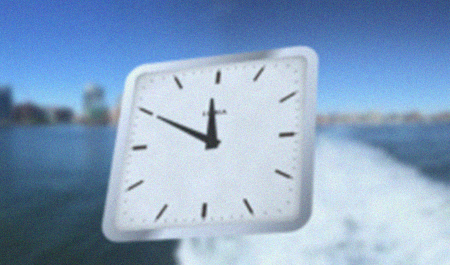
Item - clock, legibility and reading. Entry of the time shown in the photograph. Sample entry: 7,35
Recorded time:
11,50
